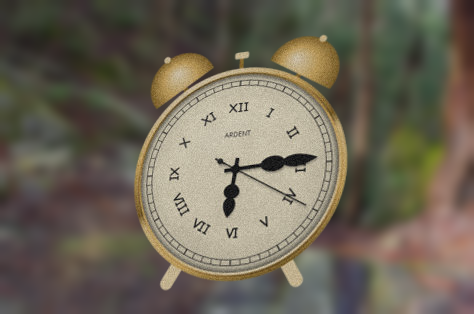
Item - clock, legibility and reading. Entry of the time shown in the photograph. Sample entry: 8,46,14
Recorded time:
6,14,20
